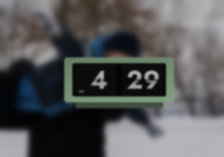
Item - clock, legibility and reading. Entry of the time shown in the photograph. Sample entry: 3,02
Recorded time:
4,29
